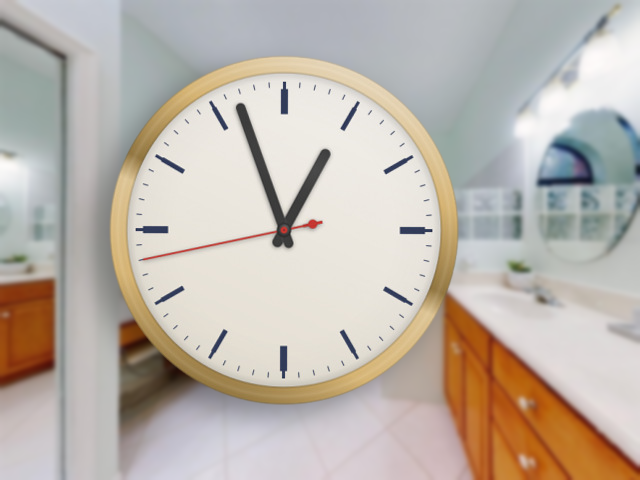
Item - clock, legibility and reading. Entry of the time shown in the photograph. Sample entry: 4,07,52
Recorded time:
12,56,43
